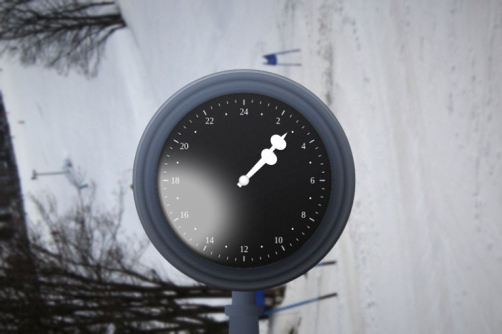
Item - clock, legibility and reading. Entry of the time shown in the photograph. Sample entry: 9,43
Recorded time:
3,07
